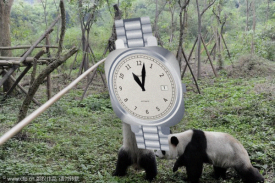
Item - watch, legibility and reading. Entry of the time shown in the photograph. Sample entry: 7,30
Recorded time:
11,02
